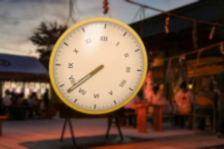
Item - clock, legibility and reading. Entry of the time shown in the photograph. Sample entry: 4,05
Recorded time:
7,38
